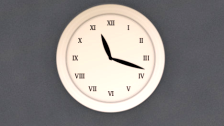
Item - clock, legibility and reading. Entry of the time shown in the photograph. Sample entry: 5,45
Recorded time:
11,18
